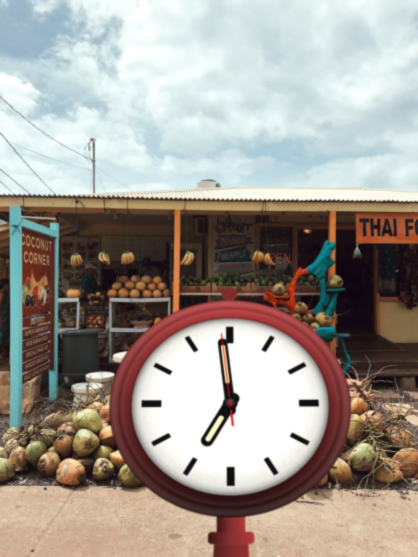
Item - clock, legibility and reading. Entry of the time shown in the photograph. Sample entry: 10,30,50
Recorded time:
6,58,59
